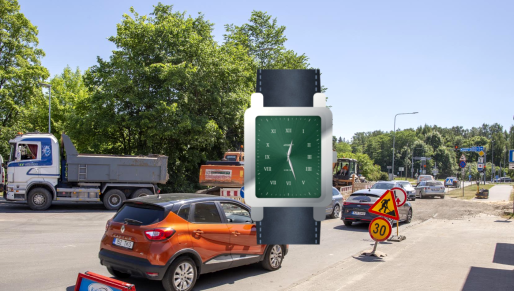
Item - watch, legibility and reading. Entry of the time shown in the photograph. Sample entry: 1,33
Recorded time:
12,27
